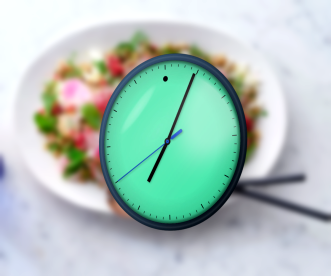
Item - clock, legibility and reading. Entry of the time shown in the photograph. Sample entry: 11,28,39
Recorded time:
7,04,40
